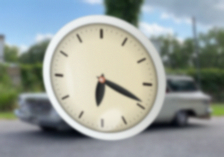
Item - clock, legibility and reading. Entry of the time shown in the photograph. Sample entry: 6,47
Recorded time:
6,19
